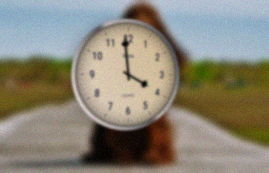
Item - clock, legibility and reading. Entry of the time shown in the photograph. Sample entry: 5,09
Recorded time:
3,59
